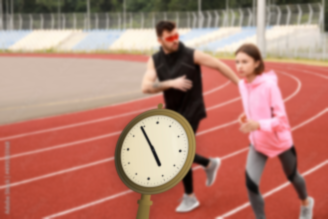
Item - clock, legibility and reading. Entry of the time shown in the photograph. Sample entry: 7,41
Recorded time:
4,54
